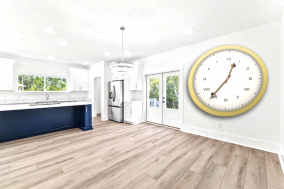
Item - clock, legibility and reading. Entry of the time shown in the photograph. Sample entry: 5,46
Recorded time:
12,36
